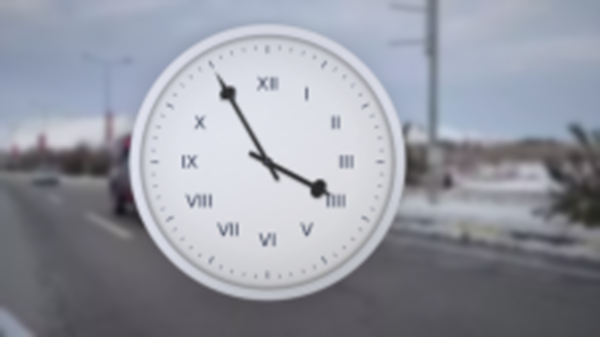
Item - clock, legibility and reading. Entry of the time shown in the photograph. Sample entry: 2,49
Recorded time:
3,55
